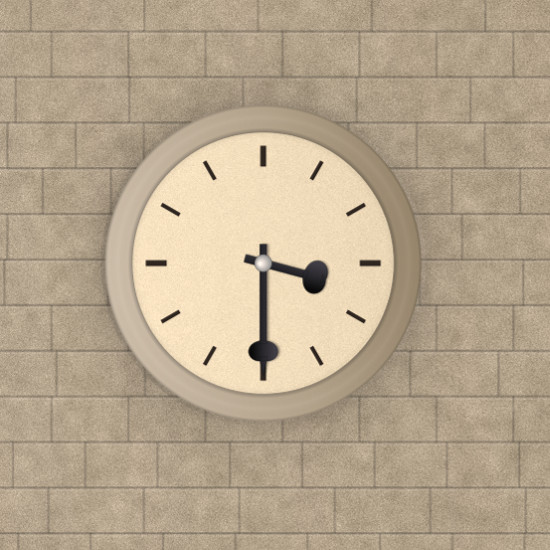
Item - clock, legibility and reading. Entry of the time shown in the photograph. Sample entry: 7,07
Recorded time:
3,30
